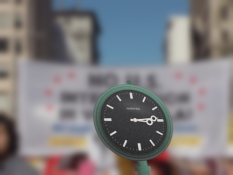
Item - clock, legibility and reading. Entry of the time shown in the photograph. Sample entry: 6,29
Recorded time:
3,14
